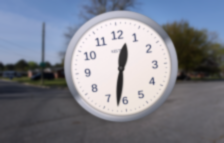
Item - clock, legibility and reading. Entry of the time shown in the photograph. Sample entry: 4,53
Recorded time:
12,32
